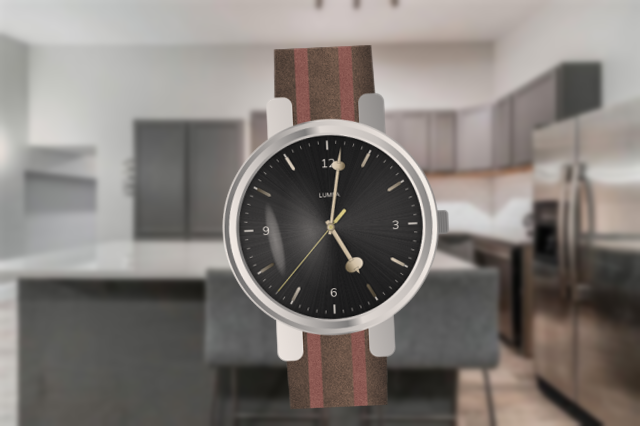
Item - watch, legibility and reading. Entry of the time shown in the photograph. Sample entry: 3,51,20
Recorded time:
5,01,37
